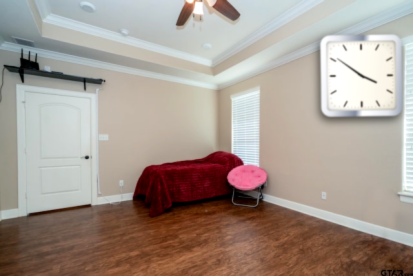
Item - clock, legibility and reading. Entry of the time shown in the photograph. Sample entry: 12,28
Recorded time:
3,51
